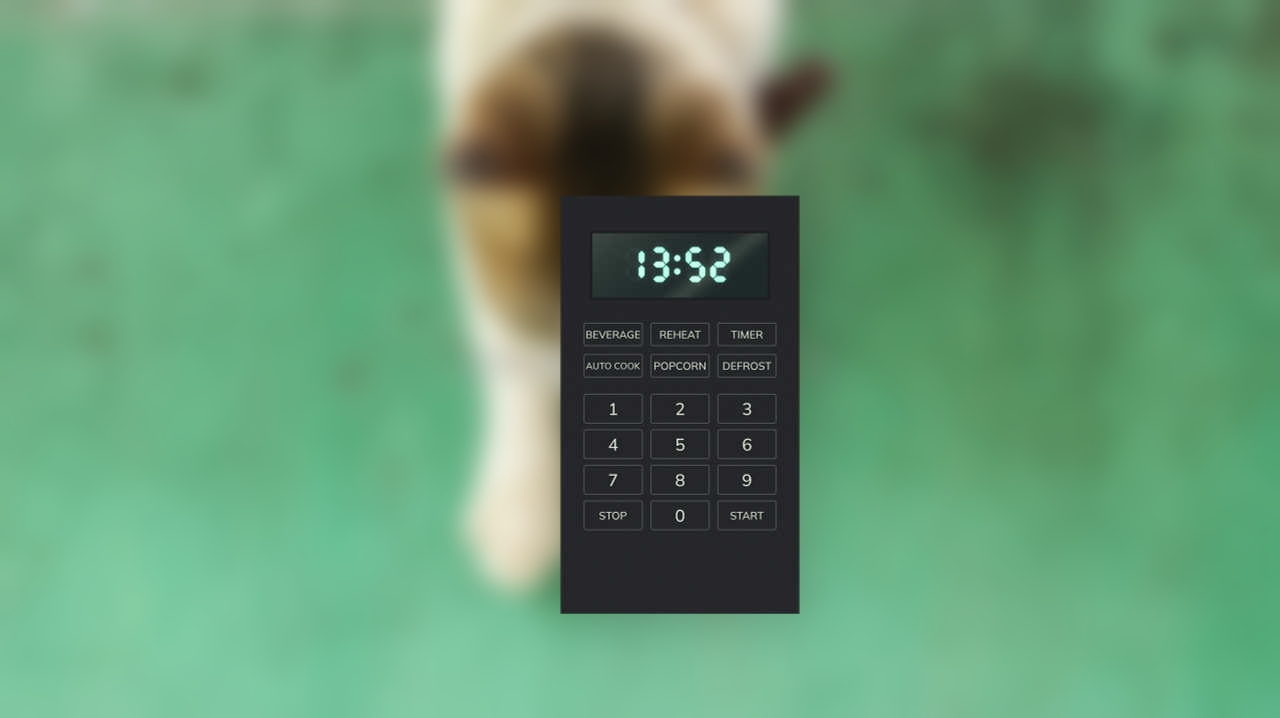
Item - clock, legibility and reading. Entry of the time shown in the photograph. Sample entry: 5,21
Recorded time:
13,52
